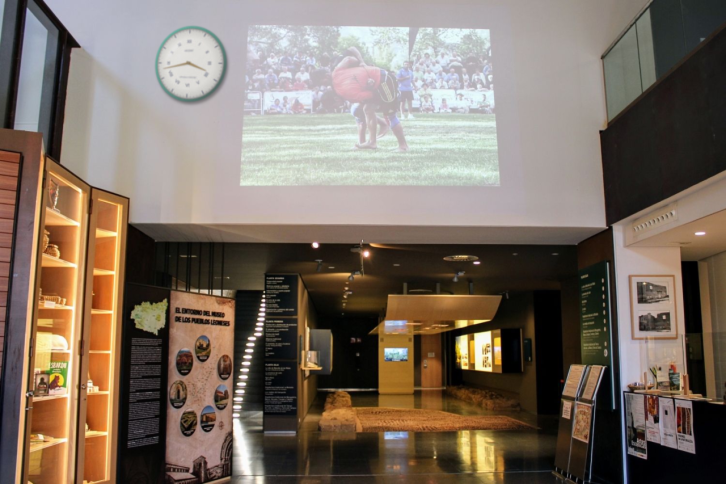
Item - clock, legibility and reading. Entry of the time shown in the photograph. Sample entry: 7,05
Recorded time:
3,43
